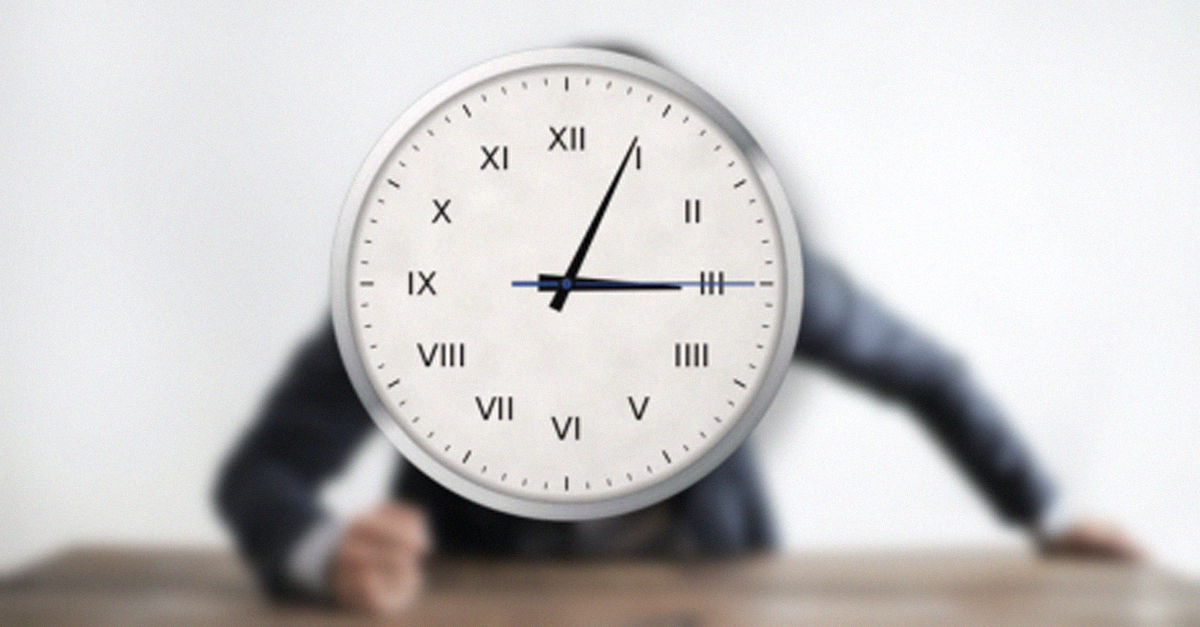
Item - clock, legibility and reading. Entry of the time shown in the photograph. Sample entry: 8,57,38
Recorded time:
3,04,15
